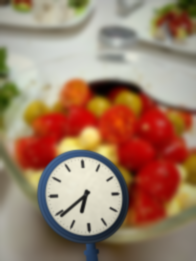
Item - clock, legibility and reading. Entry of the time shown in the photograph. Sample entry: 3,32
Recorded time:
6,39
